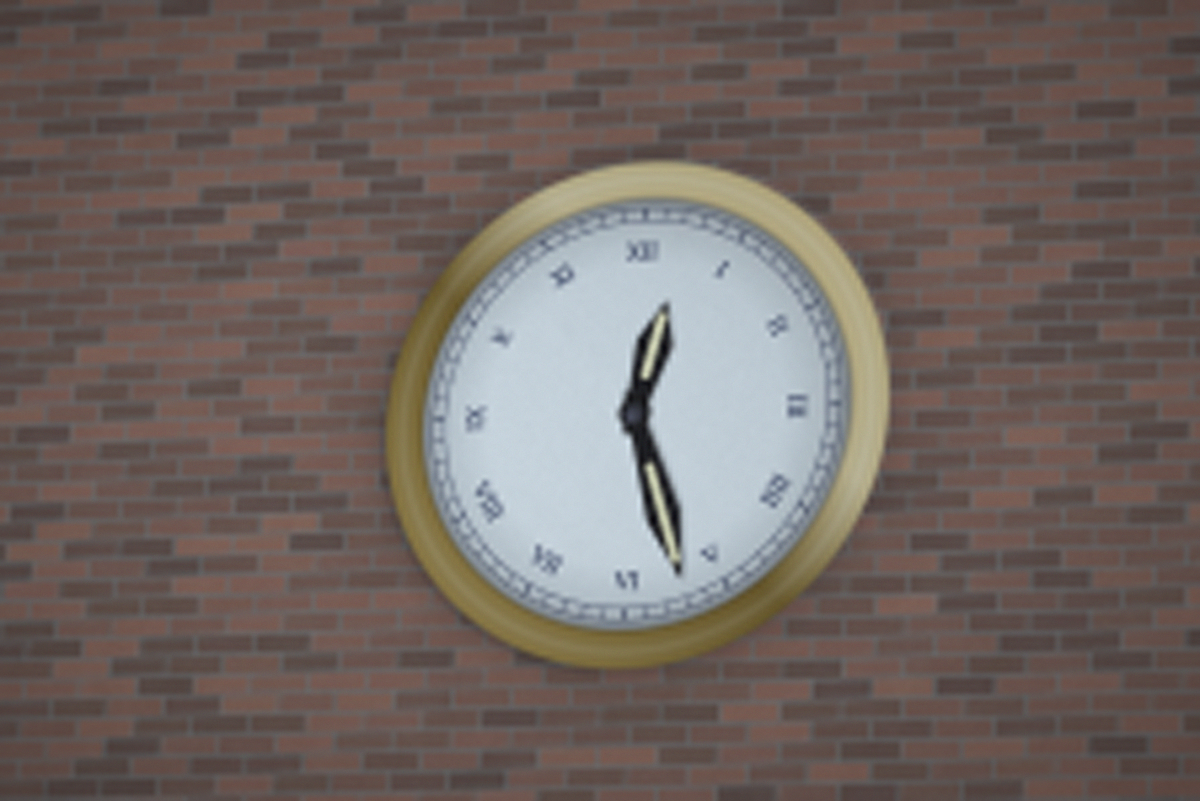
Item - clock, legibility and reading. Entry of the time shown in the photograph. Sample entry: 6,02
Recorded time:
12,27
